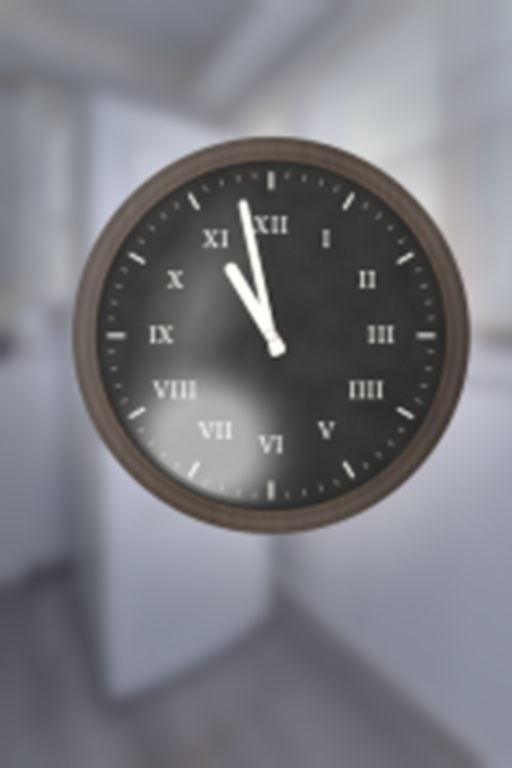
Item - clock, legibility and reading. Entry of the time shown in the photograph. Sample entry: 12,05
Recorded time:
10,58
